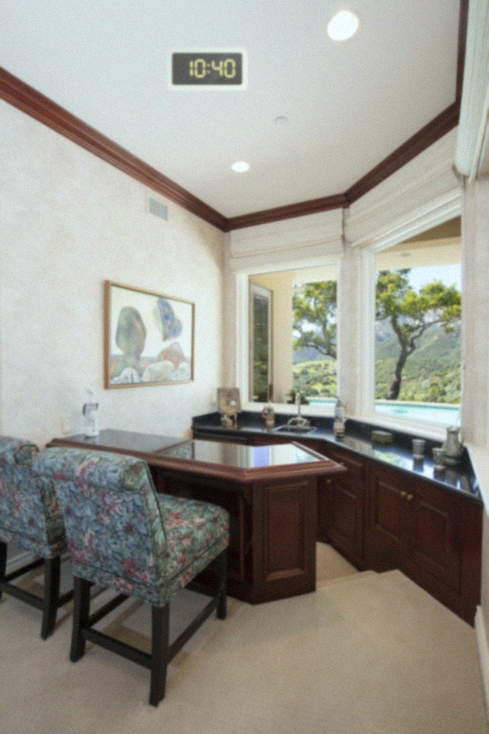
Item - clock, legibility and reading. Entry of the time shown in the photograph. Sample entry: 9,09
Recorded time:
10,40
